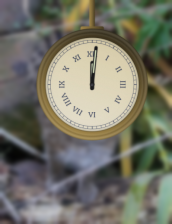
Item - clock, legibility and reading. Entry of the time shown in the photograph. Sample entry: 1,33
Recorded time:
12,01
